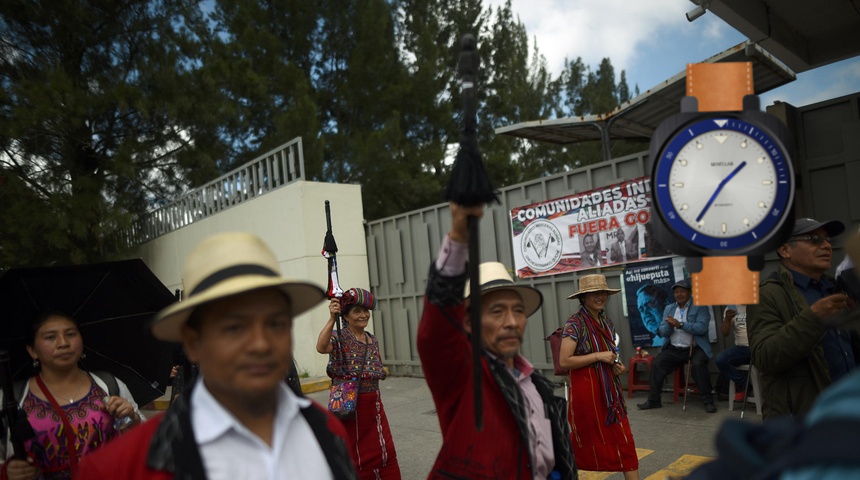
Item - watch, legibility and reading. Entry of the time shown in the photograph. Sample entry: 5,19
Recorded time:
1,36
